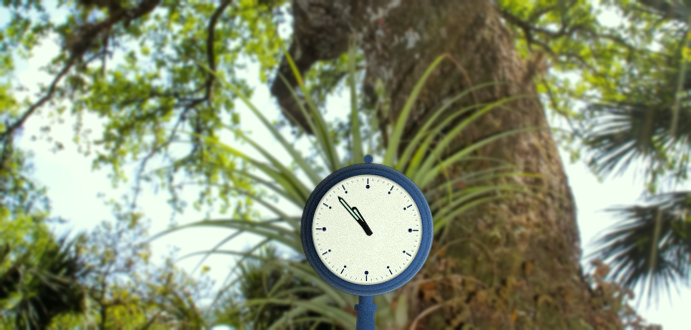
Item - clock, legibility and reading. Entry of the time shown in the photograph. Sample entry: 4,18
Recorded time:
10,53
